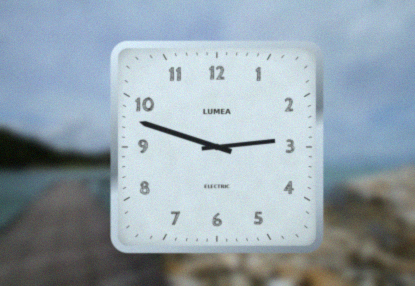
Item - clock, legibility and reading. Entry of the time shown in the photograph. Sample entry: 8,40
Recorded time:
2,48
